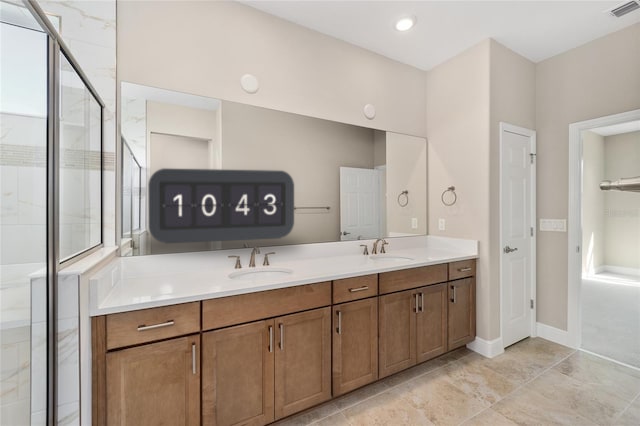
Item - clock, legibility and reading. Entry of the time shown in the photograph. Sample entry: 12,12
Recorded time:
10,43
